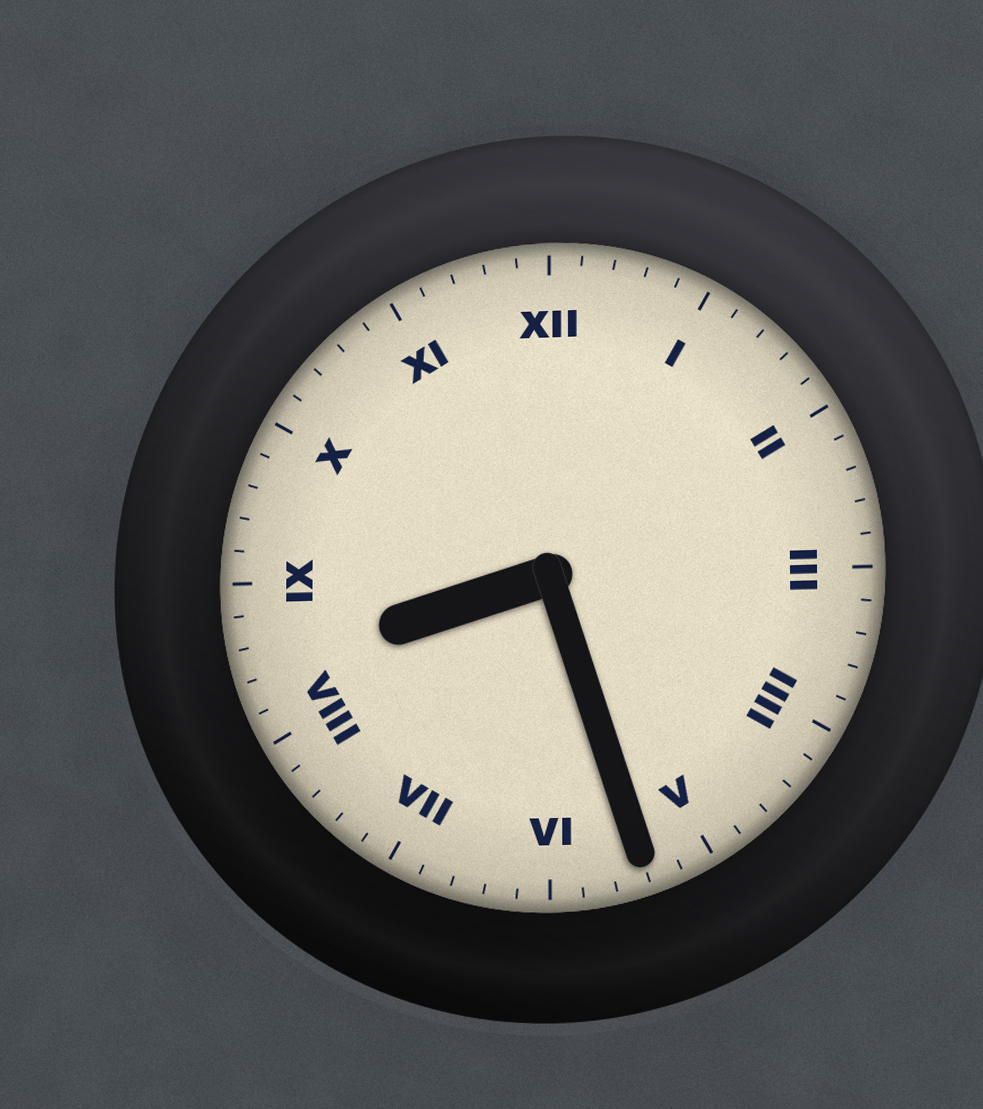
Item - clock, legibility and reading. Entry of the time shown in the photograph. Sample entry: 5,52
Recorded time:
8,27
